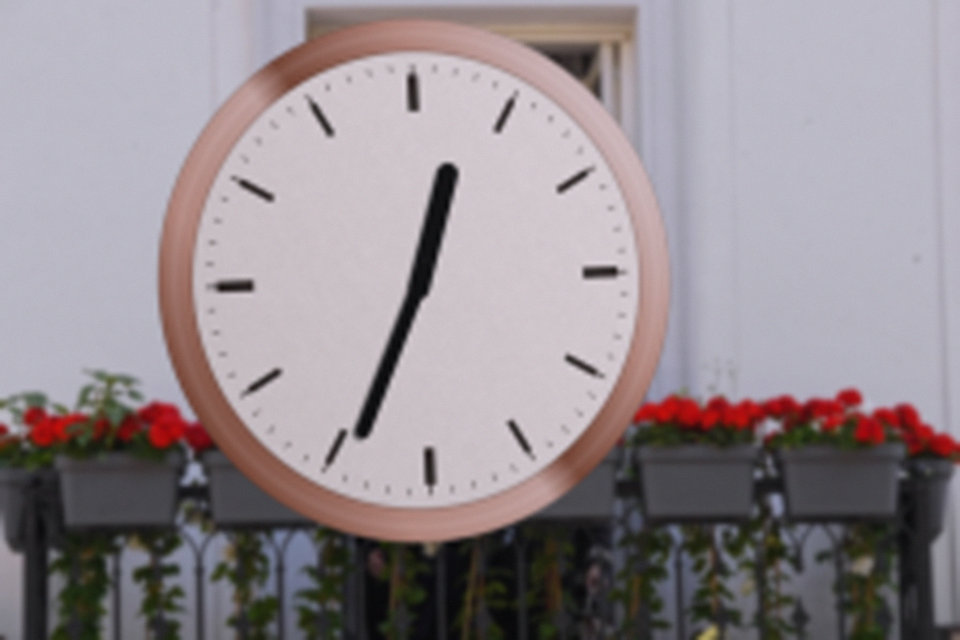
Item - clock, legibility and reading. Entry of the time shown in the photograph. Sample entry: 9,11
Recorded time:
12,34
